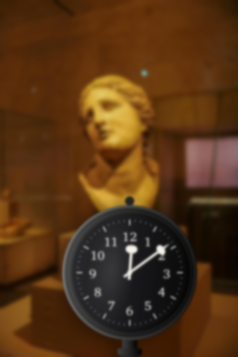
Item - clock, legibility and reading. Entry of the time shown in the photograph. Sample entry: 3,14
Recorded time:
12,09
